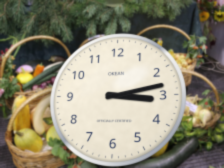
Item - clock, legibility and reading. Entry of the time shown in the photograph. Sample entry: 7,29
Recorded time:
3,13
